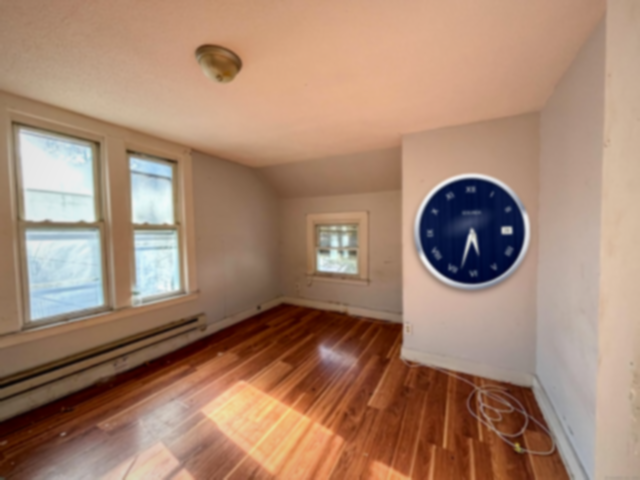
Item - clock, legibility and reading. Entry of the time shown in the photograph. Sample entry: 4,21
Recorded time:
5,33
